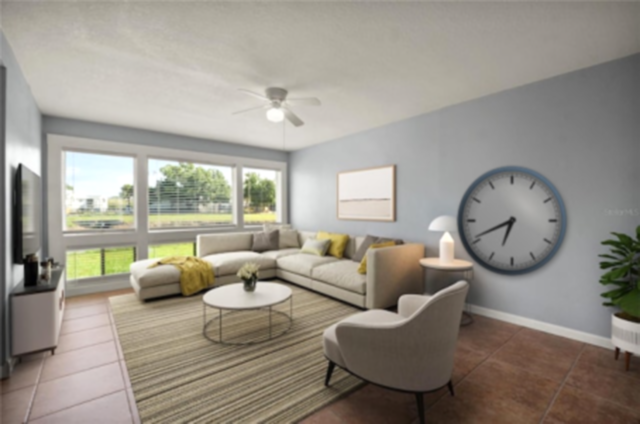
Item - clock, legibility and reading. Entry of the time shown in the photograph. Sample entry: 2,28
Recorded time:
6,41
